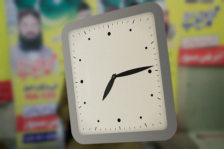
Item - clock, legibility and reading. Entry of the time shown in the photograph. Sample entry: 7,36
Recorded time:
7,14
